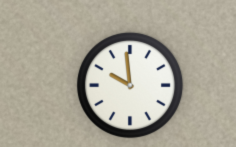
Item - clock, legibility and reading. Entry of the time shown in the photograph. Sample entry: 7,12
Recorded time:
9,59
